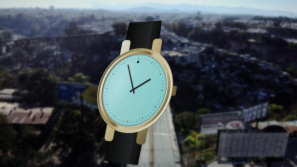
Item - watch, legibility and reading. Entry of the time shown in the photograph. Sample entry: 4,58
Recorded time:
1,56
